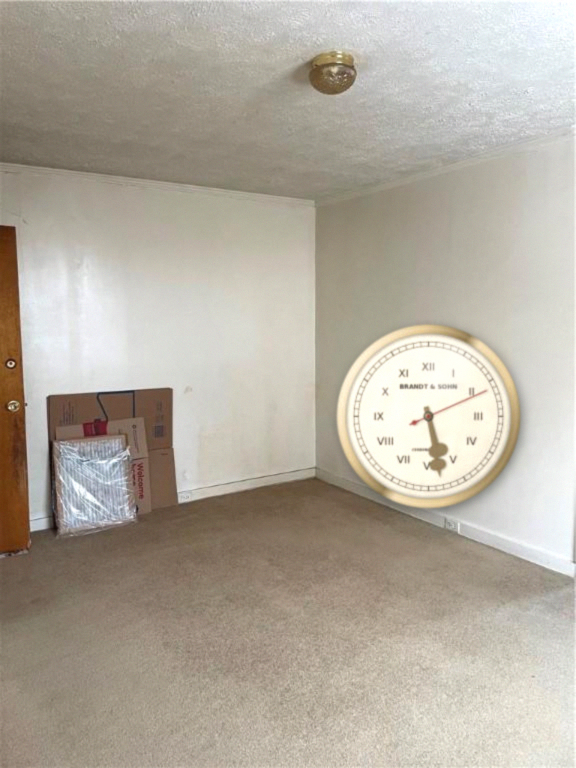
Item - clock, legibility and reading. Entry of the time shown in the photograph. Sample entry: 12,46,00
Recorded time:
5,28,11
